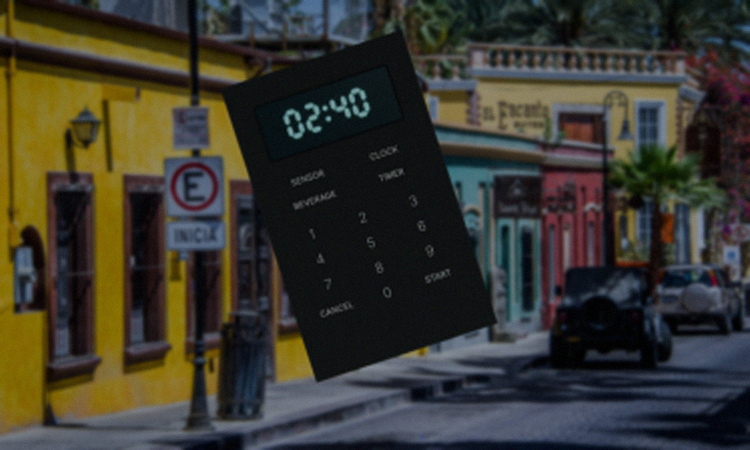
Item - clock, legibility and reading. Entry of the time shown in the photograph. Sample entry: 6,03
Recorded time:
2,40
